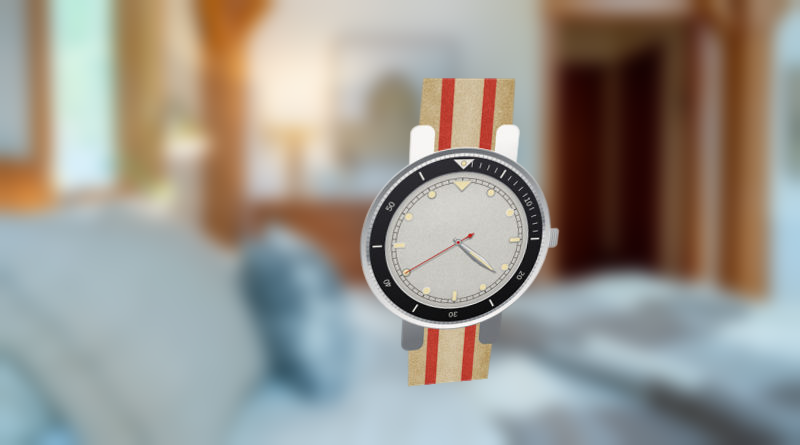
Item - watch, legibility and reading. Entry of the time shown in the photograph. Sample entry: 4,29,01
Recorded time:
4,21,40
